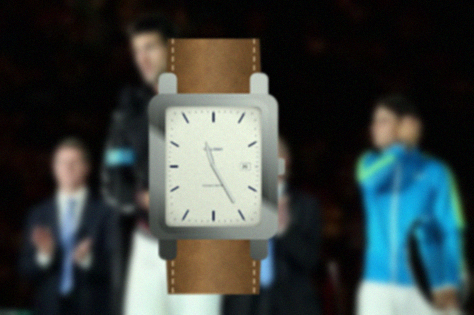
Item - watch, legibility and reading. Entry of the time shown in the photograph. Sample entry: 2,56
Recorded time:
11,25
